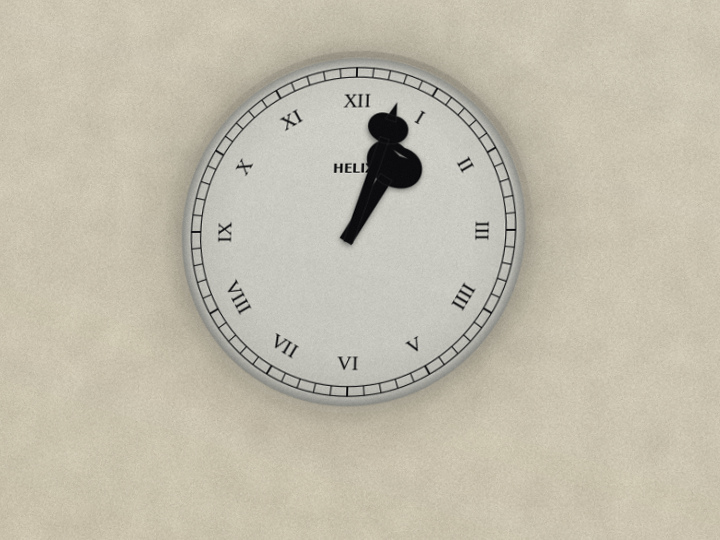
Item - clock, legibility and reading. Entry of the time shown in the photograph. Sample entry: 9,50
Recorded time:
1,03
